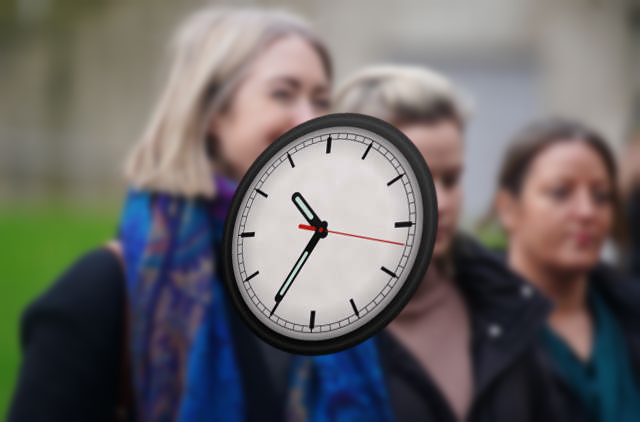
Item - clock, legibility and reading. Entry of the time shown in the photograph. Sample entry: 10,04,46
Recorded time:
10,35,17
